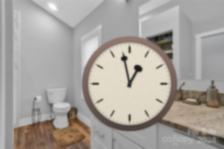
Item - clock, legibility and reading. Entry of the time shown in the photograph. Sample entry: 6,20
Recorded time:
12,58
